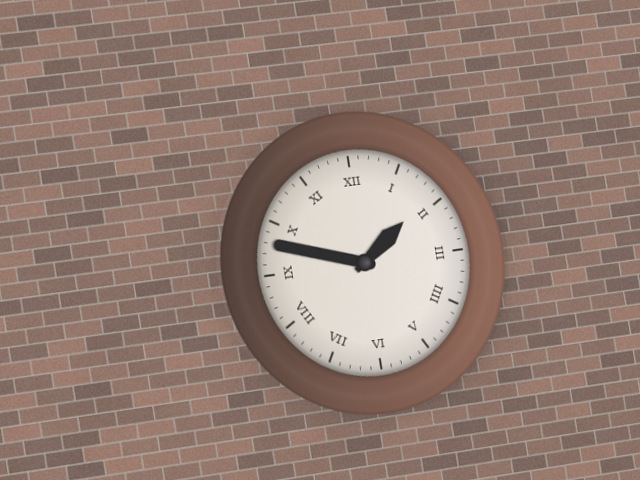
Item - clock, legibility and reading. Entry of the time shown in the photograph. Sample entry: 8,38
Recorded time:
1,48
